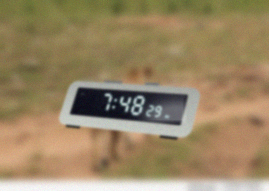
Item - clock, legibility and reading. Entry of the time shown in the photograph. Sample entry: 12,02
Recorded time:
7,48
